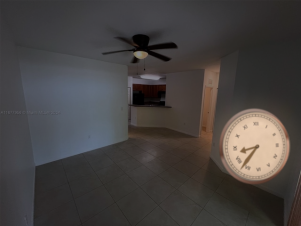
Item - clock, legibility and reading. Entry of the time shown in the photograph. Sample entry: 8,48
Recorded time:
8,37
